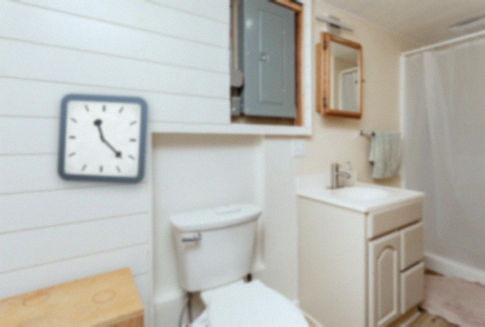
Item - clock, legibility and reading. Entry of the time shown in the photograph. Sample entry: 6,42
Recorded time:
11,22
